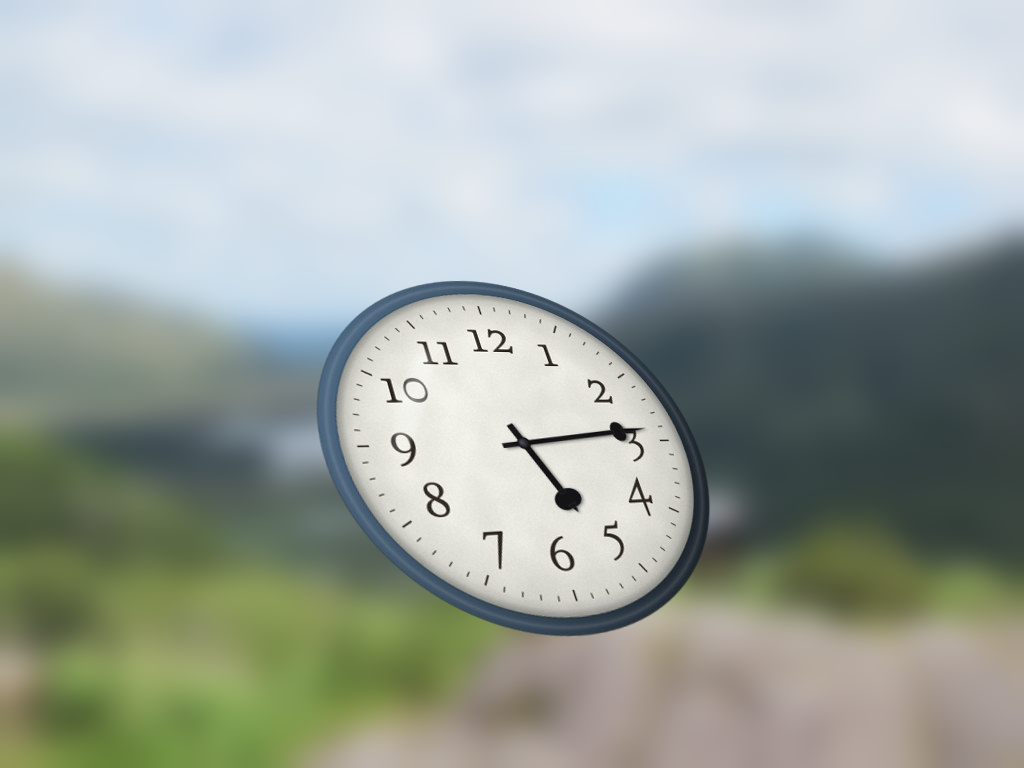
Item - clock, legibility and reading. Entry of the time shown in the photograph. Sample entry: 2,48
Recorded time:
5,14
